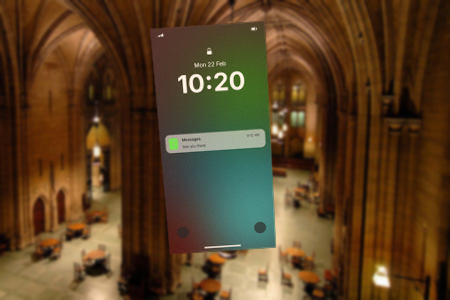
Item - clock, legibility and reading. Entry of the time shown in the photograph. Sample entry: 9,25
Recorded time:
10,20
